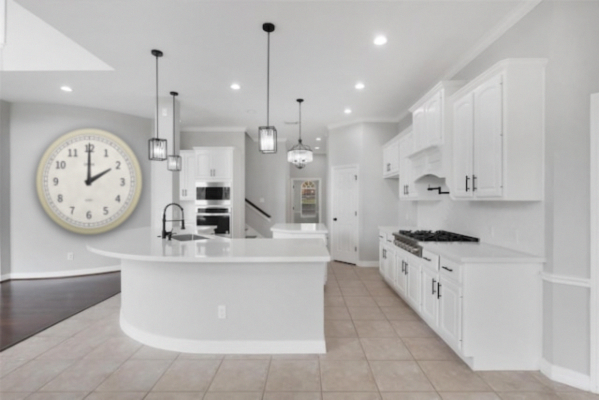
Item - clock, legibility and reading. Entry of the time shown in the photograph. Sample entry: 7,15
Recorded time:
2,00
